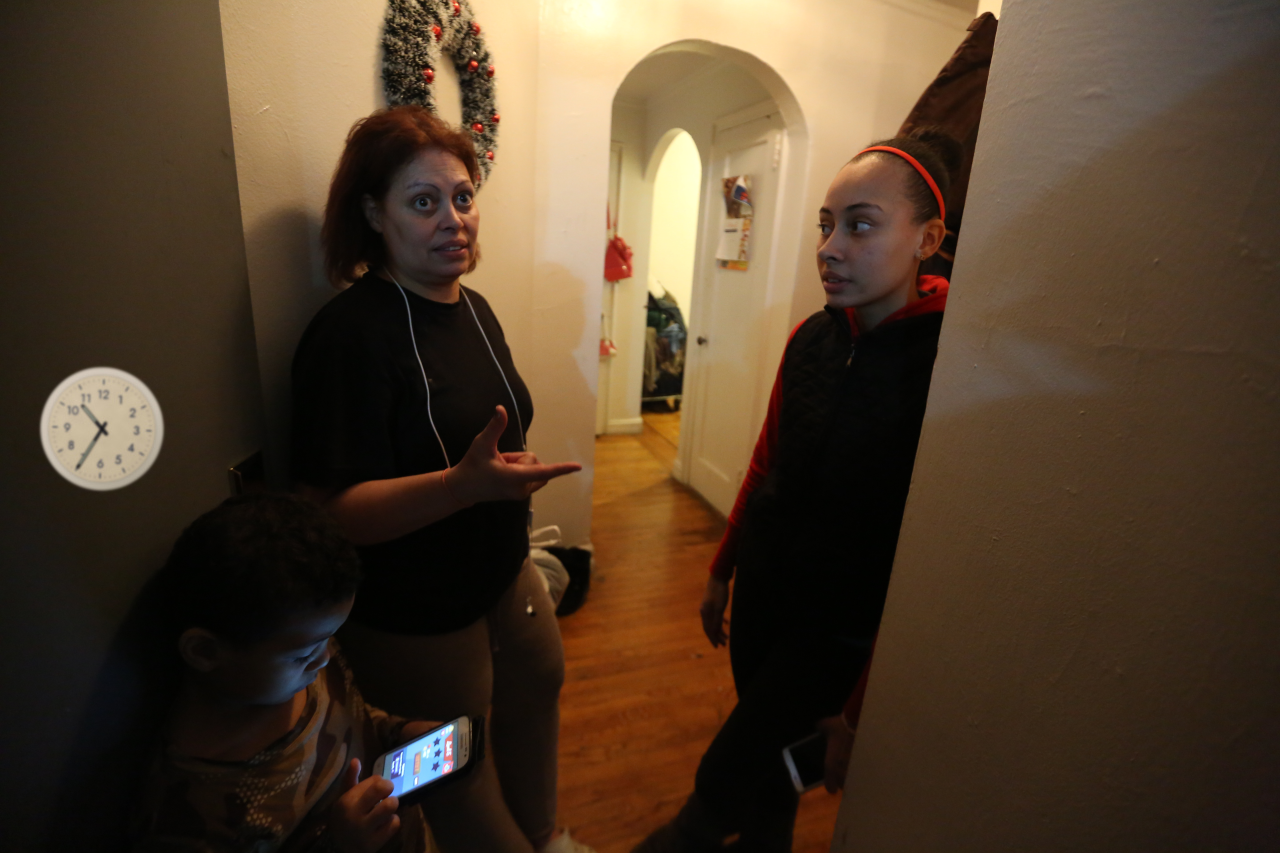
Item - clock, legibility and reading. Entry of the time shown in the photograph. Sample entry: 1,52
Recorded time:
10,35
